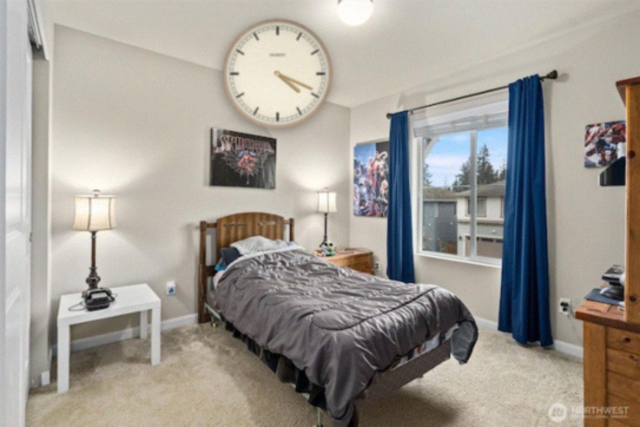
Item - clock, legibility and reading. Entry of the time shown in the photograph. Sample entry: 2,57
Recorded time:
4,19
